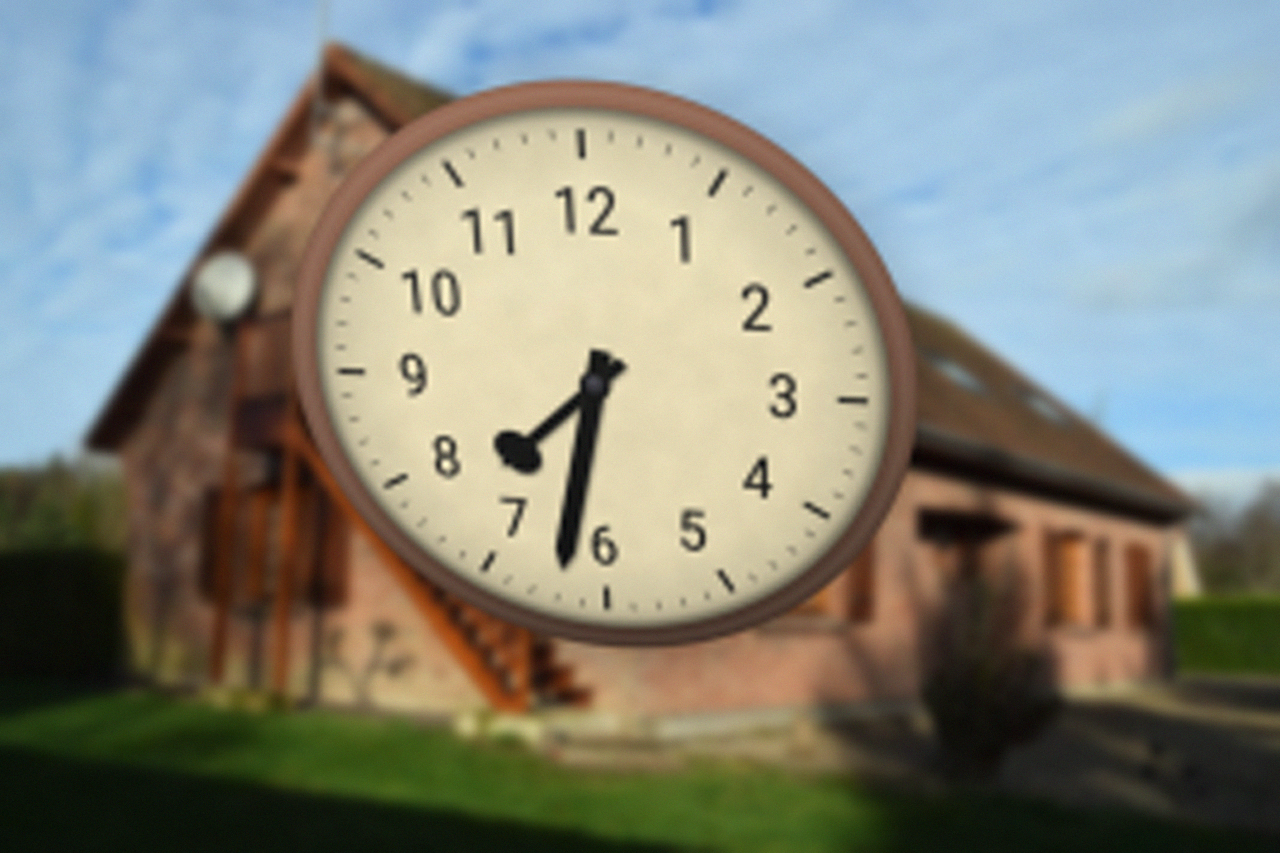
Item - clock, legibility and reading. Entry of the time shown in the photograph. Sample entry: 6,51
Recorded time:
7,32
